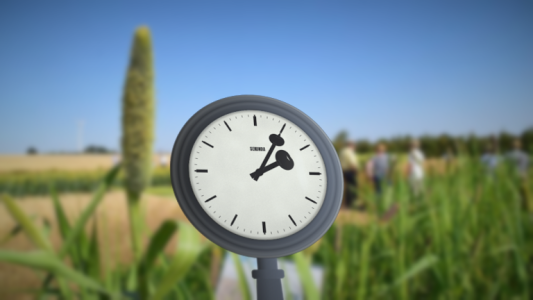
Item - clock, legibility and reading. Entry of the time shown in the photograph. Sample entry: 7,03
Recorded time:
2,05
